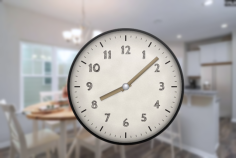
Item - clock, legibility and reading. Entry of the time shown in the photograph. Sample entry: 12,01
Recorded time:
8,08
